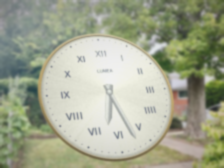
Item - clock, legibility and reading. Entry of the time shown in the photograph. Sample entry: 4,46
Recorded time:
6,27
